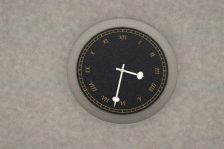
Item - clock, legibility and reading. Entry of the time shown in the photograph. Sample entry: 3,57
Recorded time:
3,32
